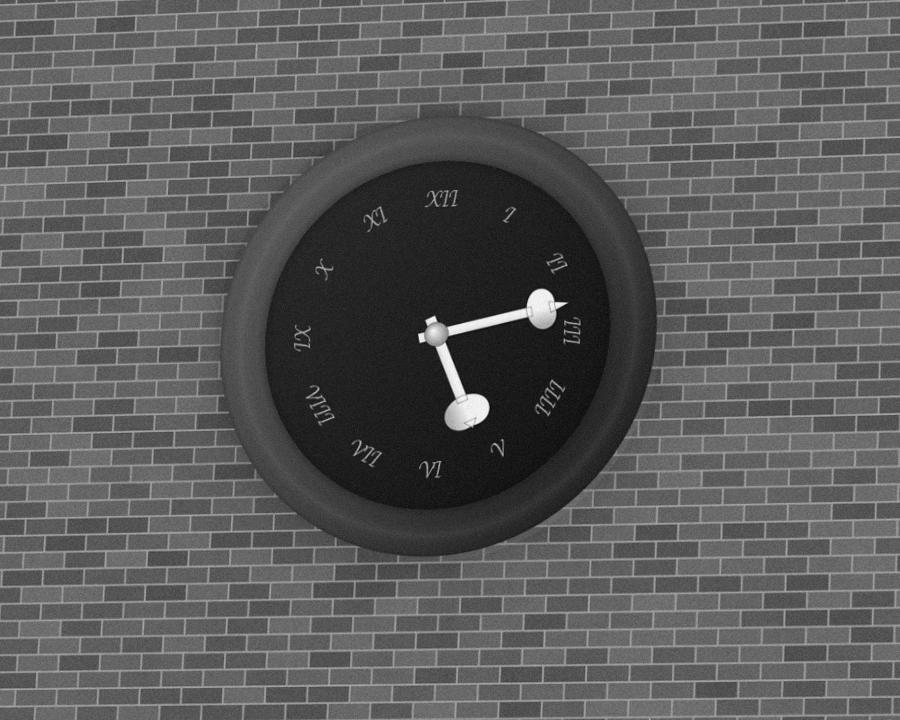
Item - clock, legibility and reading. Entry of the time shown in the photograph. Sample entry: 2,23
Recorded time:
5,13
